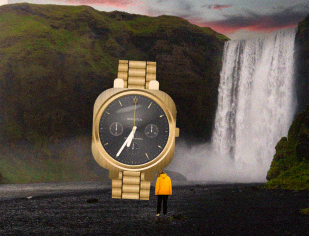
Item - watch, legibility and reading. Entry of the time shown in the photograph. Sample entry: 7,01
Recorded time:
6,35
